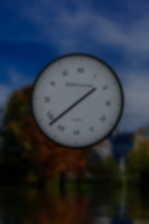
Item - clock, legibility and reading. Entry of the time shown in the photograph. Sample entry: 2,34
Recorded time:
1,38
